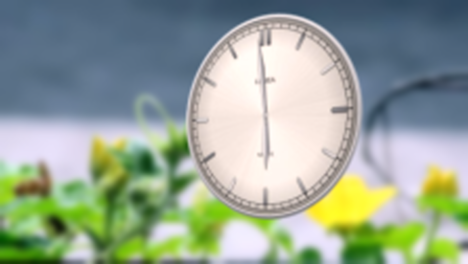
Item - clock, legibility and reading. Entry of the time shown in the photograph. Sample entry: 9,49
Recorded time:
5,59
